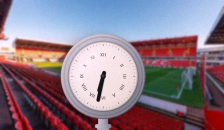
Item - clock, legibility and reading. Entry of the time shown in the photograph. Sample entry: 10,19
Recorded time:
6,32
